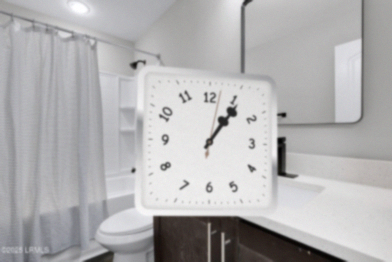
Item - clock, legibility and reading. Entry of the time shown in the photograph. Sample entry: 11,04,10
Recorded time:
1,06,02
